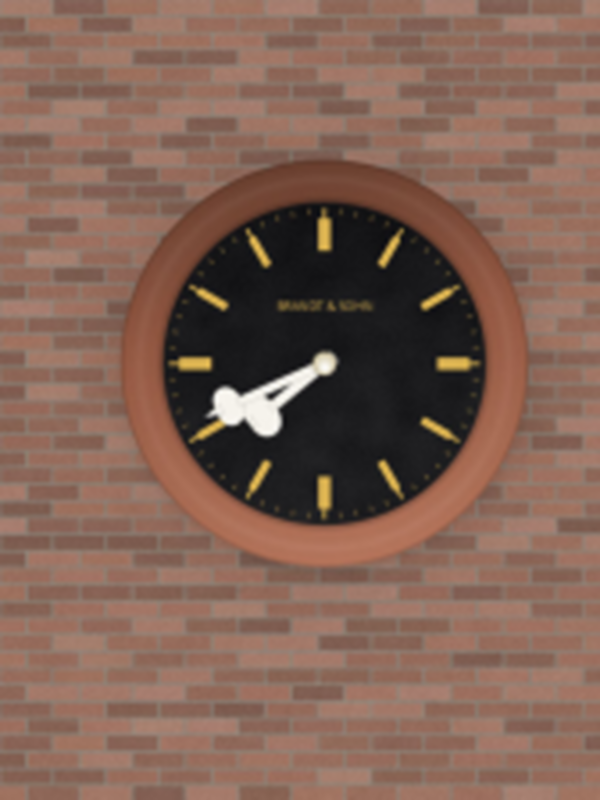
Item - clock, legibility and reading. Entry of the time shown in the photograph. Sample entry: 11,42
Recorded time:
7,41
